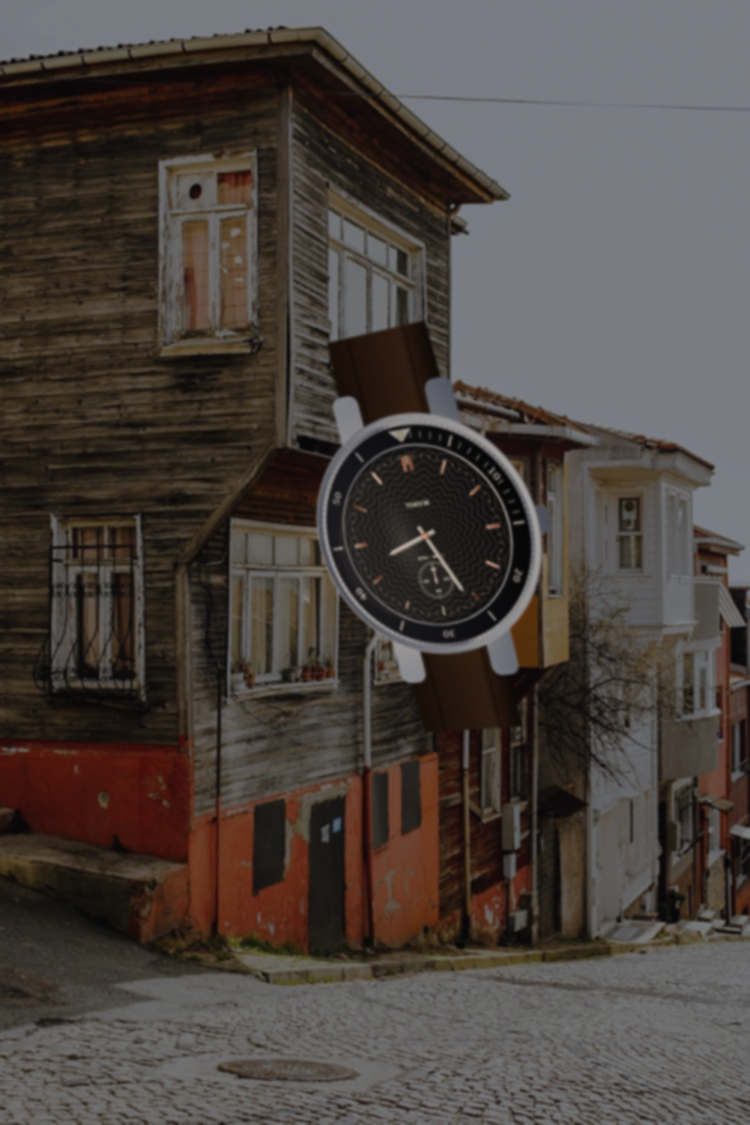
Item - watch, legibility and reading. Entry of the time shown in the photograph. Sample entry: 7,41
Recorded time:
8,26
